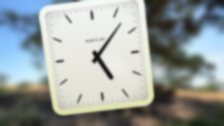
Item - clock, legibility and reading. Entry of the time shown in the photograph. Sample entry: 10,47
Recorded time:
5,07
